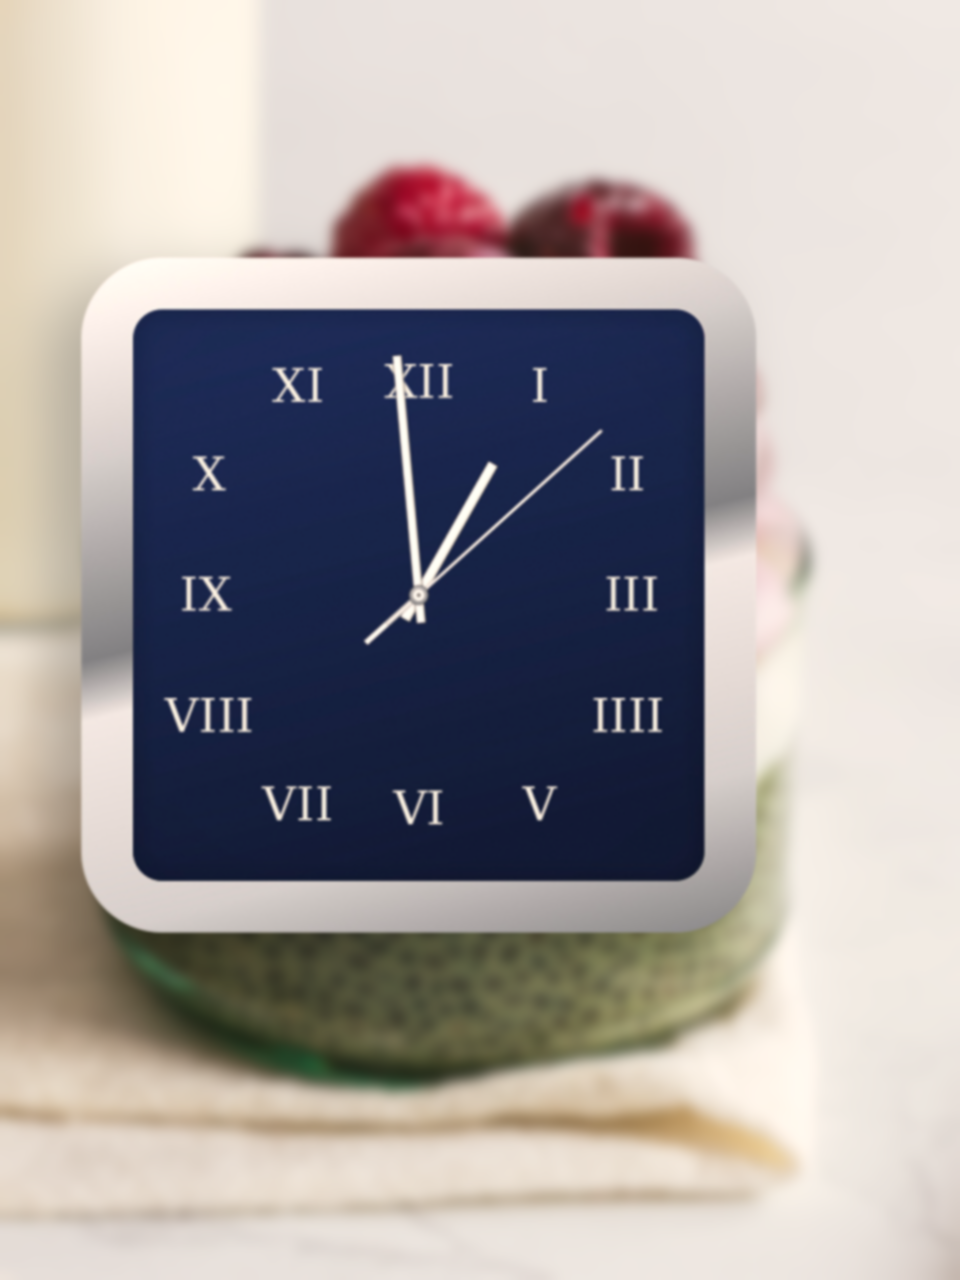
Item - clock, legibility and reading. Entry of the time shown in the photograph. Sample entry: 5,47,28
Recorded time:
12,59,08
